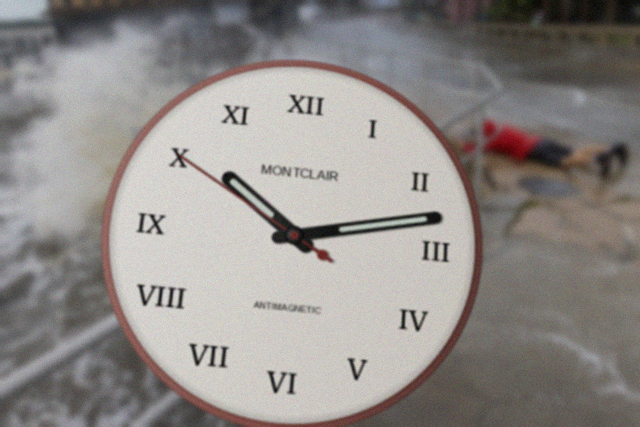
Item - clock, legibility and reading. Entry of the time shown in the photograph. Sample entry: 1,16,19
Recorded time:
10,12,50
